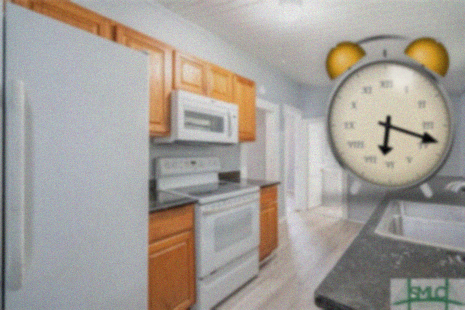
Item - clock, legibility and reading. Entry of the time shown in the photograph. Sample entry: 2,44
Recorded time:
6,18
